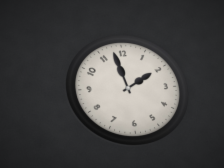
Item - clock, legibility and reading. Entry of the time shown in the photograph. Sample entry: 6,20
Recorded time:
1,58
